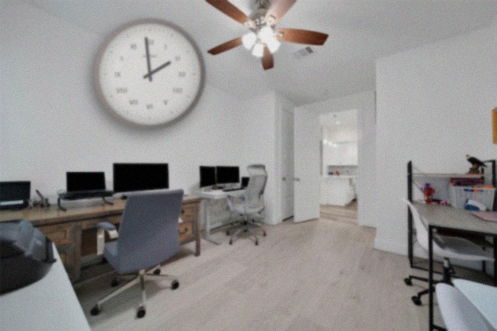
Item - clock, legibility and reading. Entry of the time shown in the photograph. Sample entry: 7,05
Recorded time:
1,59
